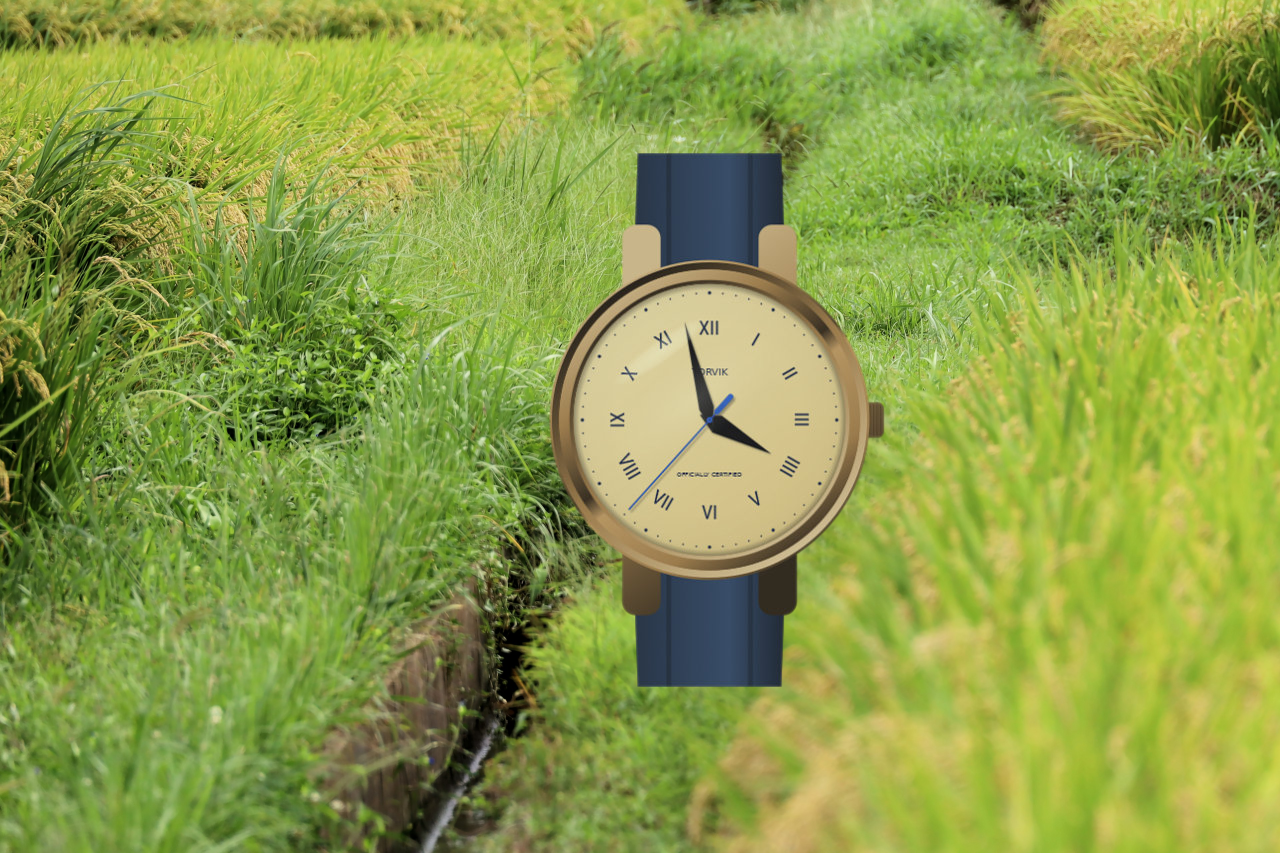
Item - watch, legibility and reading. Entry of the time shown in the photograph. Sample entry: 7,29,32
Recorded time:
3,57,37
